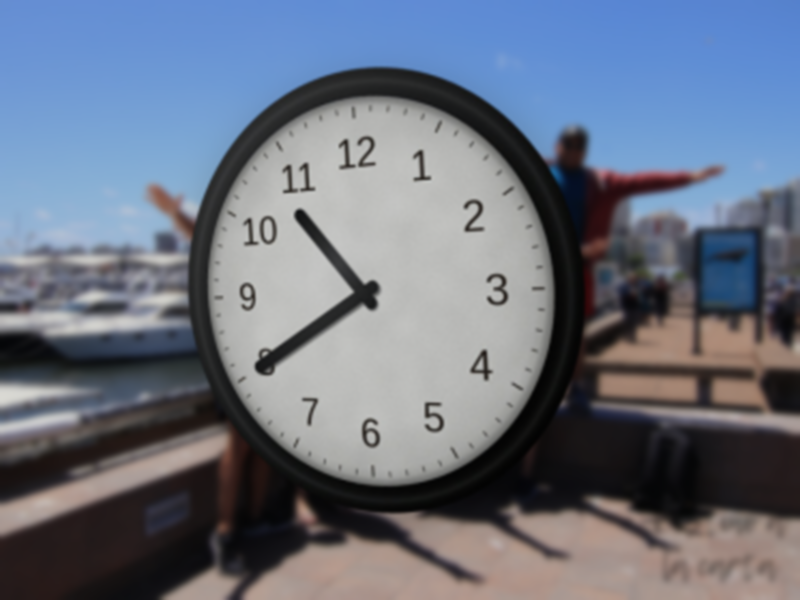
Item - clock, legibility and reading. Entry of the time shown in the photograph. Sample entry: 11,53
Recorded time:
10,40
